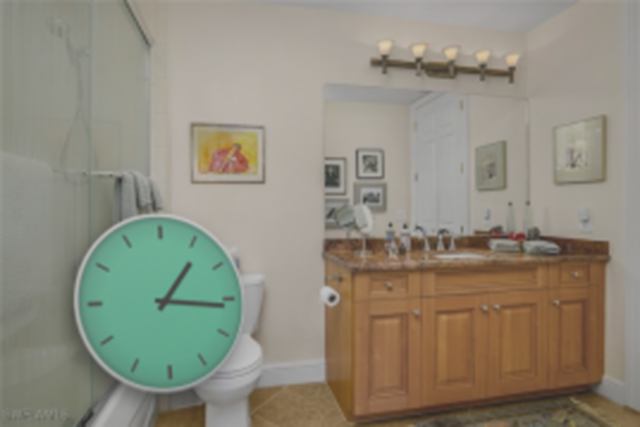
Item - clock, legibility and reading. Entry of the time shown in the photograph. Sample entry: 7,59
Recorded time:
1,16
